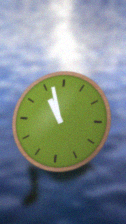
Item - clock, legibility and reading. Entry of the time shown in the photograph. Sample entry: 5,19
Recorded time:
10,57
